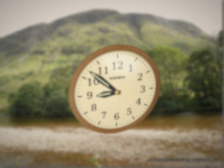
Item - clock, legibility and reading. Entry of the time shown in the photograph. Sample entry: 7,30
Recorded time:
8,52
